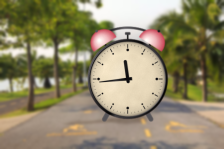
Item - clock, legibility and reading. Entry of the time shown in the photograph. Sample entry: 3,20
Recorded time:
11,44
